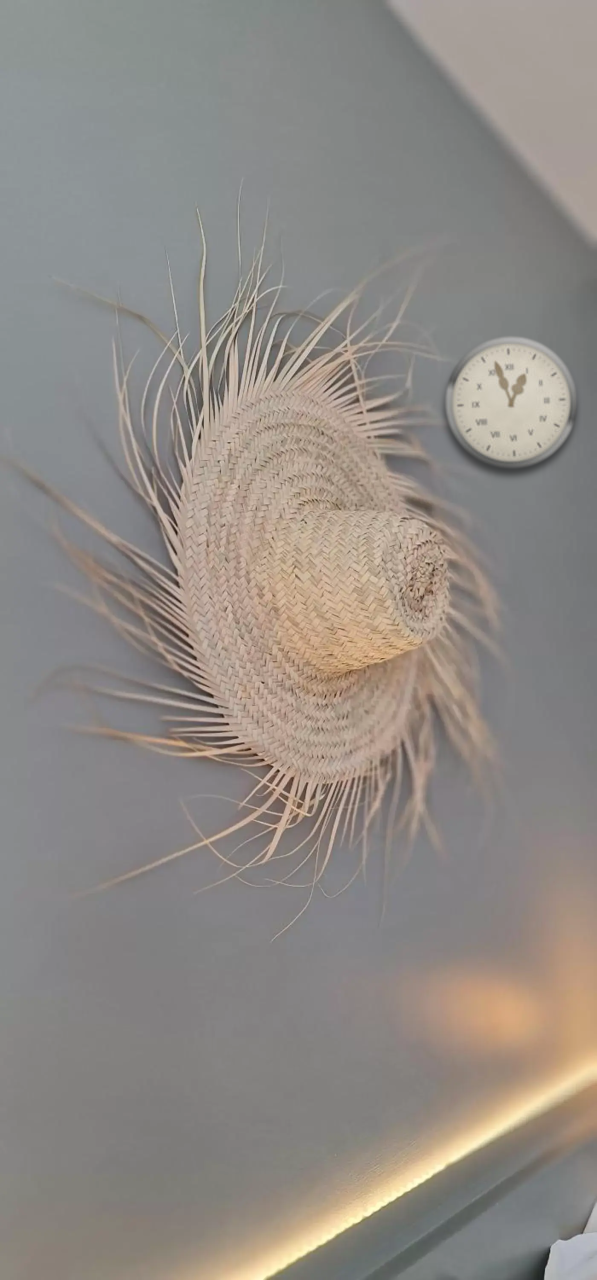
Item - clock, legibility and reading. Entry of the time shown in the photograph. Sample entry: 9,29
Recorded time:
12,57
